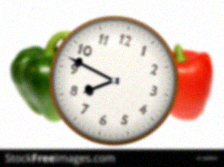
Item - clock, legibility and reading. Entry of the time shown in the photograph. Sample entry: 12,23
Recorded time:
7,47
